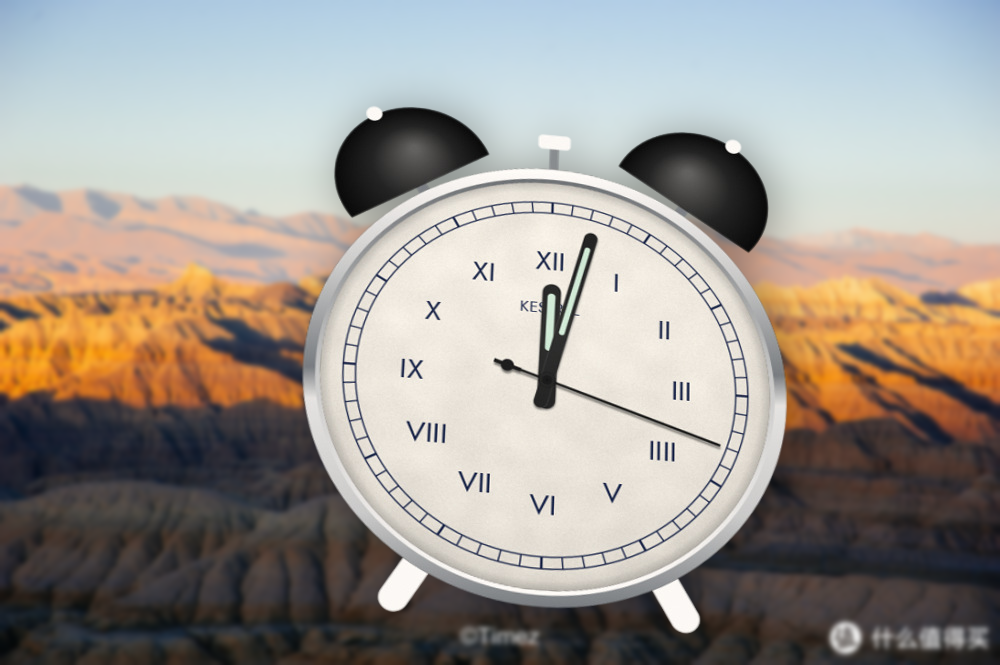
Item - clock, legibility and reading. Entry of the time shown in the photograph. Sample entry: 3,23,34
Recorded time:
12,02,18
